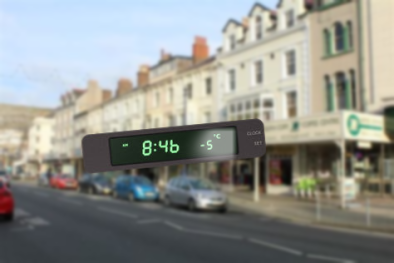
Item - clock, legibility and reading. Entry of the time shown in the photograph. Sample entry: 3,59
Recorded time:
8,46
